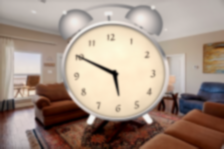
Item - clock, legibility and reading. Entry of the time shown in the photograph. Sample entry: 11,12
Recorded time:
5,50
